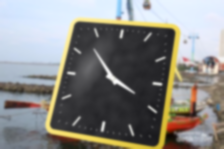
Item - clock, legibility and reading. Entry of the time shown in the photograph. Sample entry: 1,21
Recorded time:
3,53
